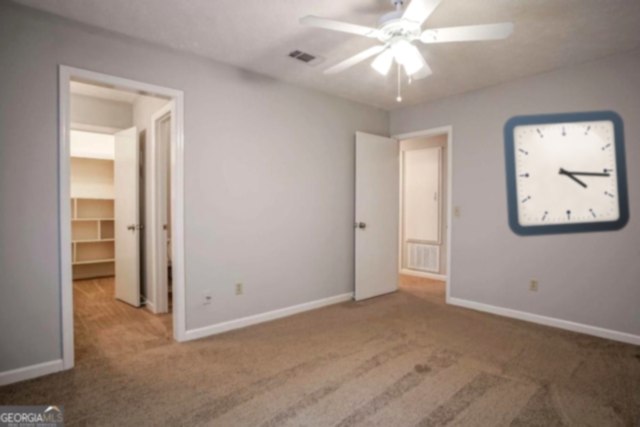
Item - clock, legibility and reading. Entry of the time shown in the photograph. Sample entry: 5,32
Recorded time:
4,16
